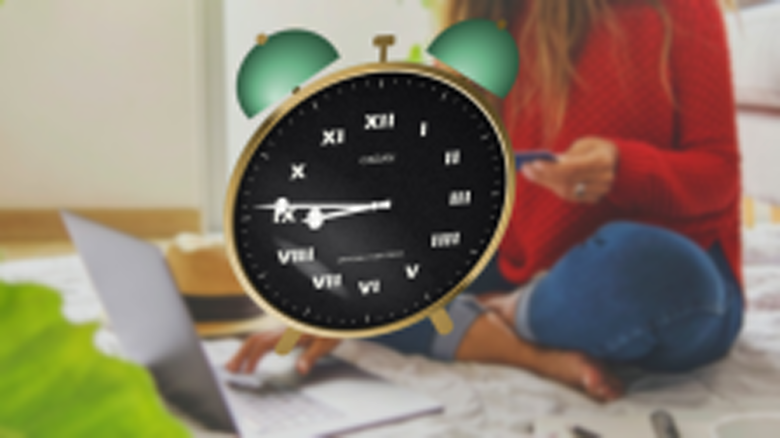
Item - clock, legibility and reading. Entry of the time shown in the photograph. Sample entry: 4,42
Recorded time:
8,46
